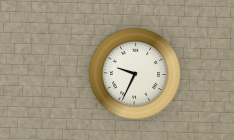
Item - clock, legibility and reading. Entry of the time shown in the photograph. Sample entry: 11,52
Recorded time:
9,34
